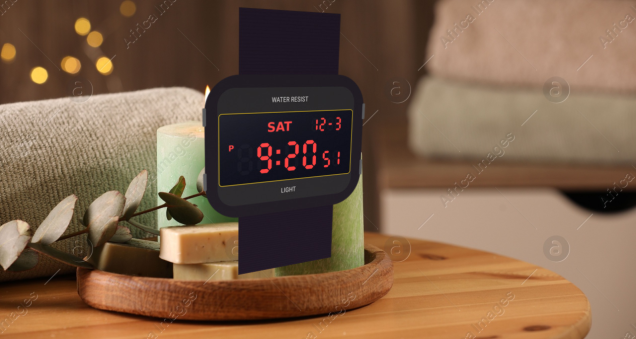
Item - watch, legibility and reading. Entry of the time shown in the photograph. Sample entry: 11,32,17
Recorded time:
9,20,51
